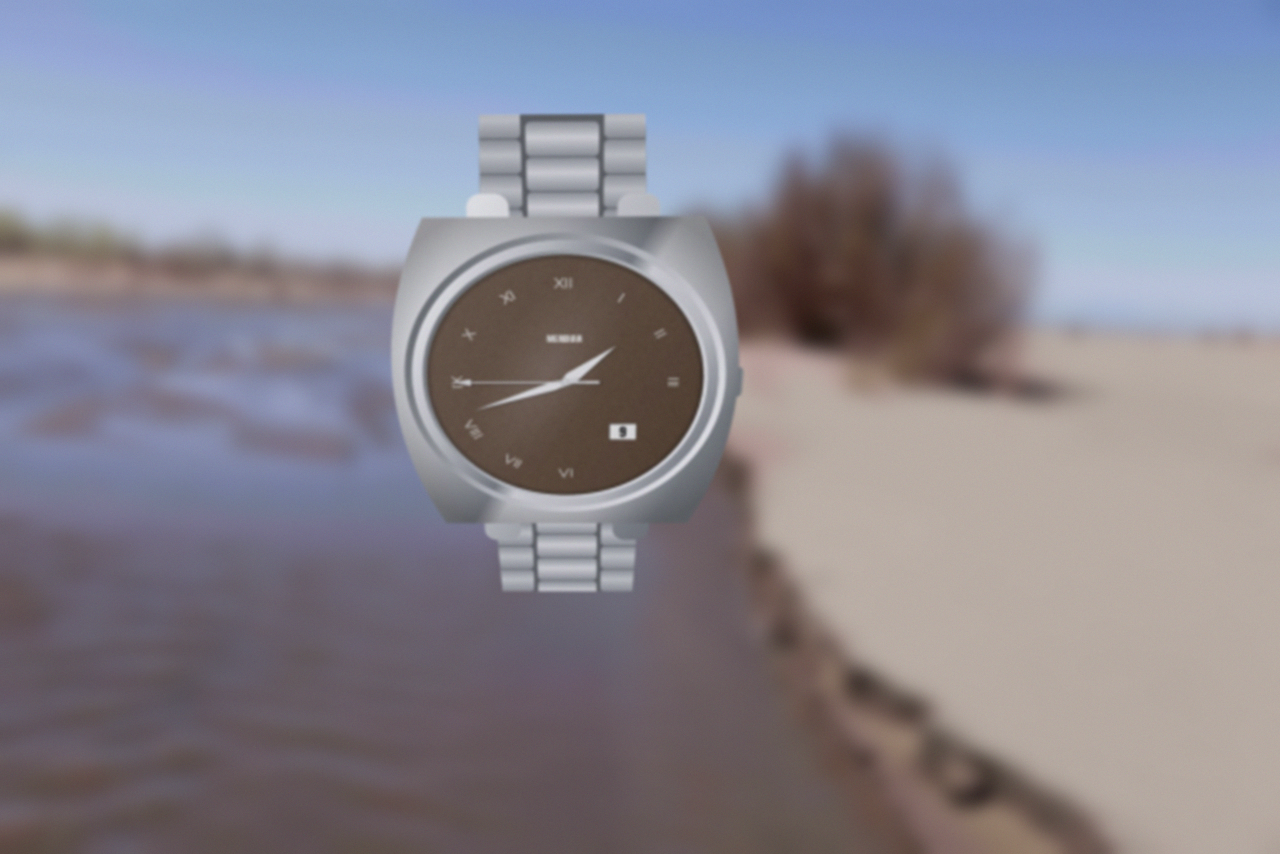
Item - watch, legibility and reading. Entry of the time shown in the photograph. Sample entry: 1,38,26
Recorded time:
1,41,45
